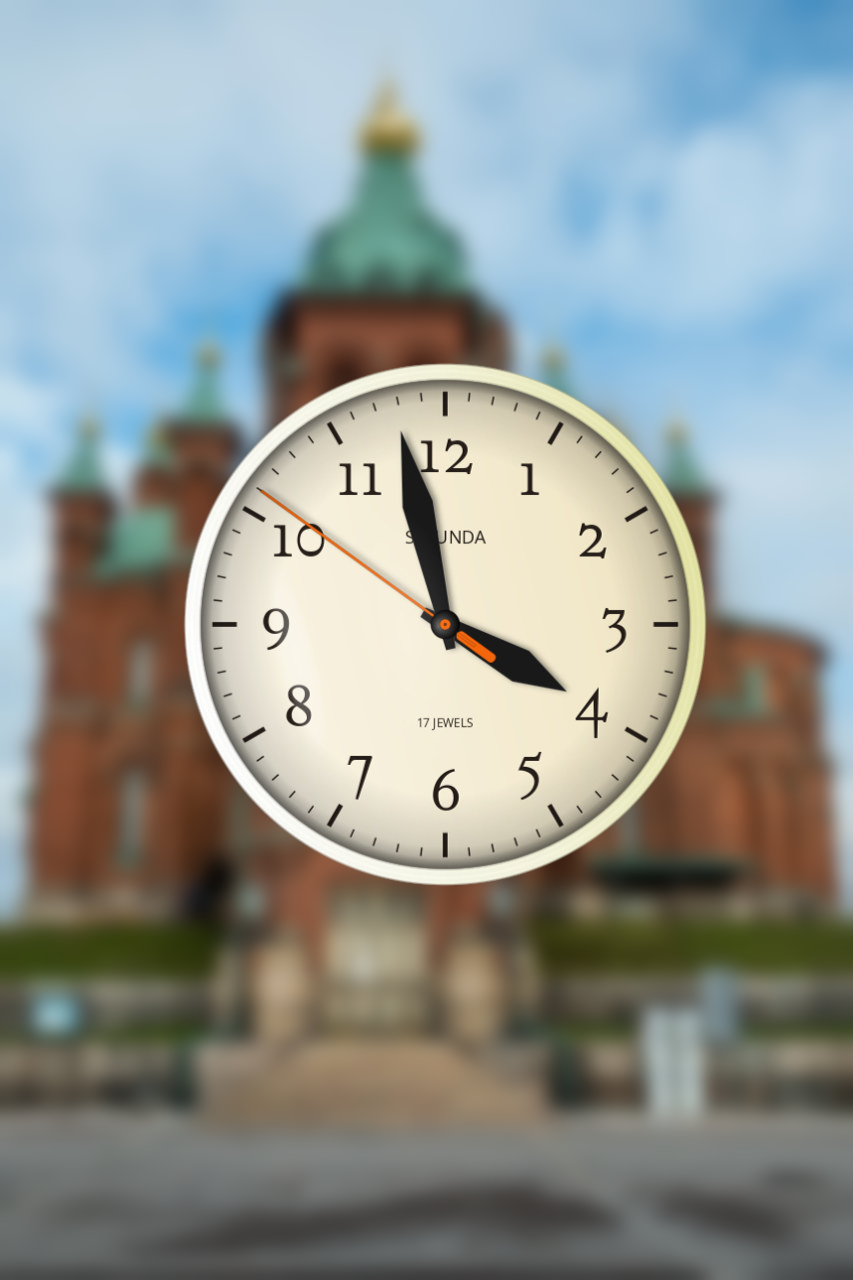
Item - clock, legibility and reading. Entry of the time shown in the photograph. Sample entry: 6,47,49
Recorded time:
3,57,51
